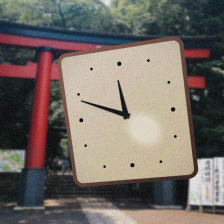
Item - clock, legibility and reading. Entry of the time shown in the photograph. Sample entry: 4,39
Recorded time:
11,49
